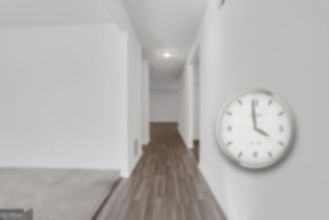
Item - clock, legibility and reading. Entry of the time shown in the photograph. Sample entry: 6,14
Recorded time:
3,59
